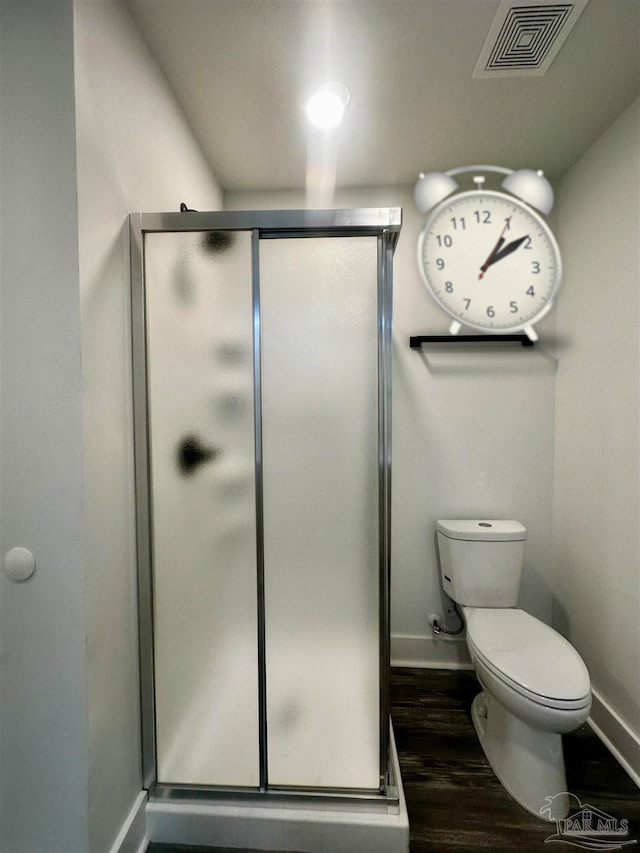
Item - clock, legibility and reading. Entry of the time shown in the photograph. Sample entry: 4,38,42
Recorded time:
1,09,05
